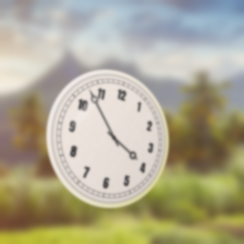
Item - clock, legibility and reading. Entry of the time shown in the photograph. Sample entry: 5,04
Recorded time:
3,53
